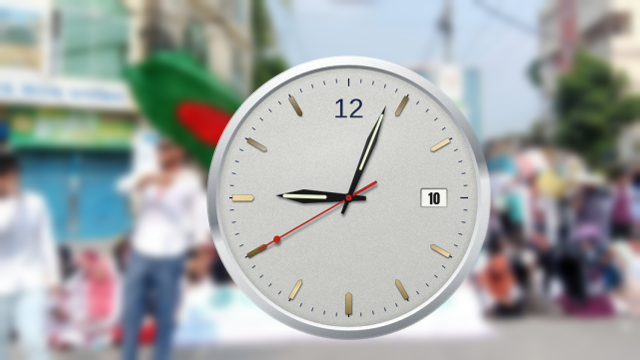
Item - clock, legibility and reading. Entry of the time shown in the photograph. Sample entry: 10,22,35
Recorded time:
9,03,40
